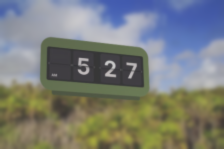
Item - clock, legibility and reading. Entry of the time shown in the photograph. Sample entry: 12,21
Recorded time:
5,27
